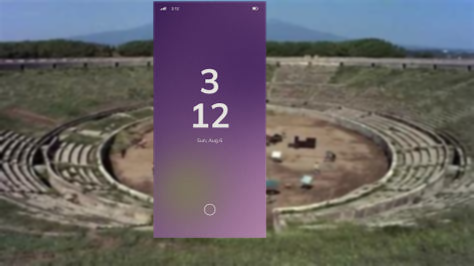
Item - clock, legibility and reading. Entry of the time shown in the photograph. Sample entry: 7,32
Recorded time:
3,12
